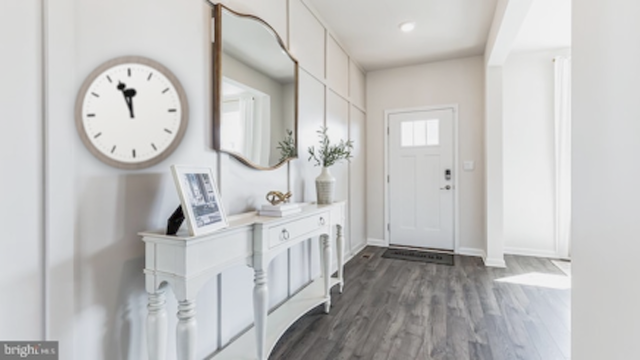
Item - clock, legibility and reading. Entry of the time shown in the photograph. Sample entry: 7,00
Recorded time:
11,57
